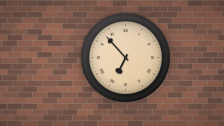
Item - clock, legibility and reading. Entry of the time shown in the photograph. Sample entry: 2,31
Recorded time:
6,53
